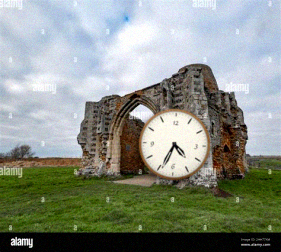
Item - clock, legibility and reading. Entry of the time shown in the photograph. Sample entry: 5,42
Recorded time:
4,34
